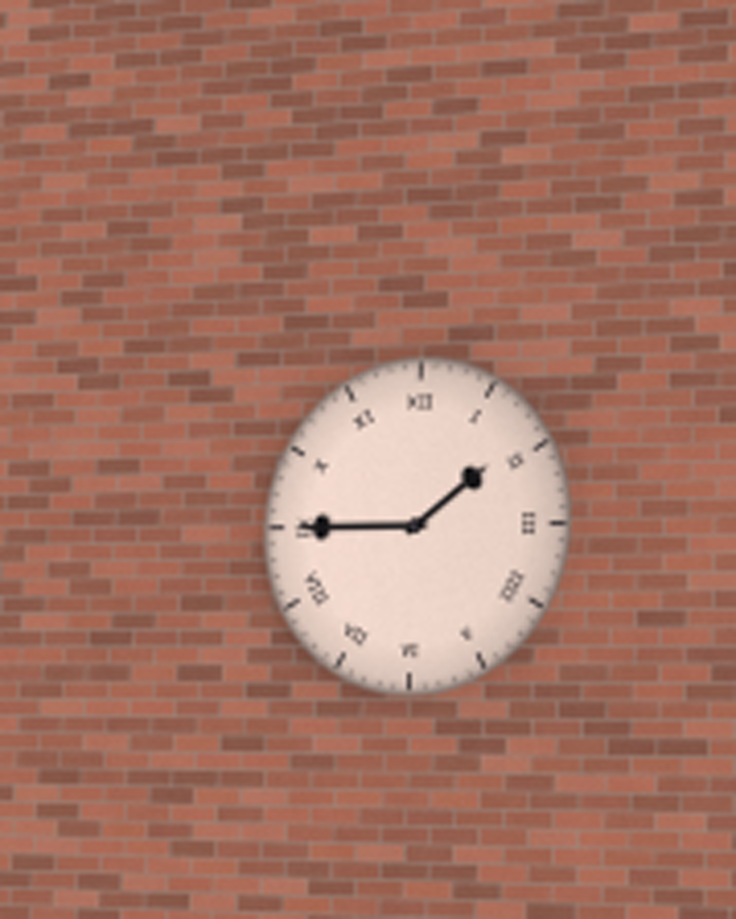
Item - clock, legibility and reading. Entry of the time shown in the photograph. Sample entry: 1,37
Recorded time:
1,45
